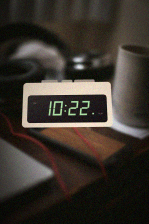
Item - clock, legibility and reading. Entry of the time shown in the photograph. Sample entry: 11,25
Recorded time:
10,22
